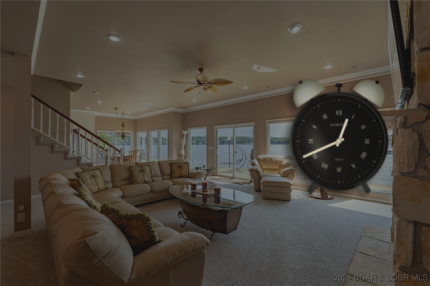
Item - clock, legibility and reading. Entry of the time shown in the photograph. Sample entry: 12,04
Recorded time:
12,41
